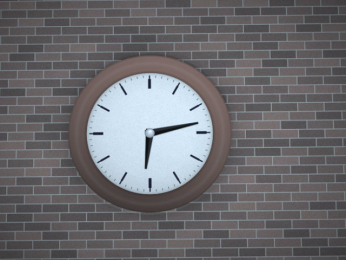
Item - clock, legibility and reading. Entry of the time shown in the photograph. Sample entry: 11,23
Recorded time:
6,13
